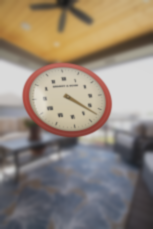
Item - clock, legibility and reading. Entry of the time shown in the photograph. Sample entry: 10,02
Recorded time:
4,22
